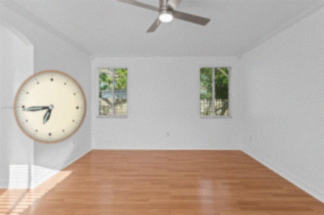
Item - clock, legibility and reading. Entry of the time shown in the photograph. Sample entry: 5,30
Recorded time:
6,44
